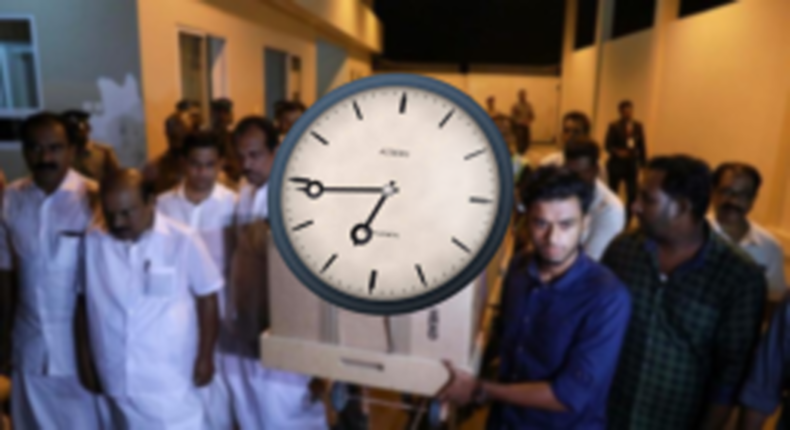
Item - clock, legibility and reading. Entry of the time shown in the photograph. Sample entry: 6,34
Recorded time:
6,44
